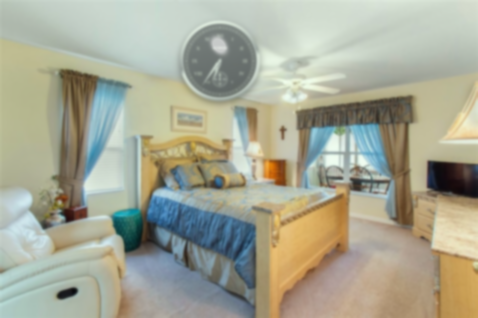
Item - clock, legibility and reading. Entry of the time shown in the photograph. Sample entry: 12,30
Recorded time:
6,36
